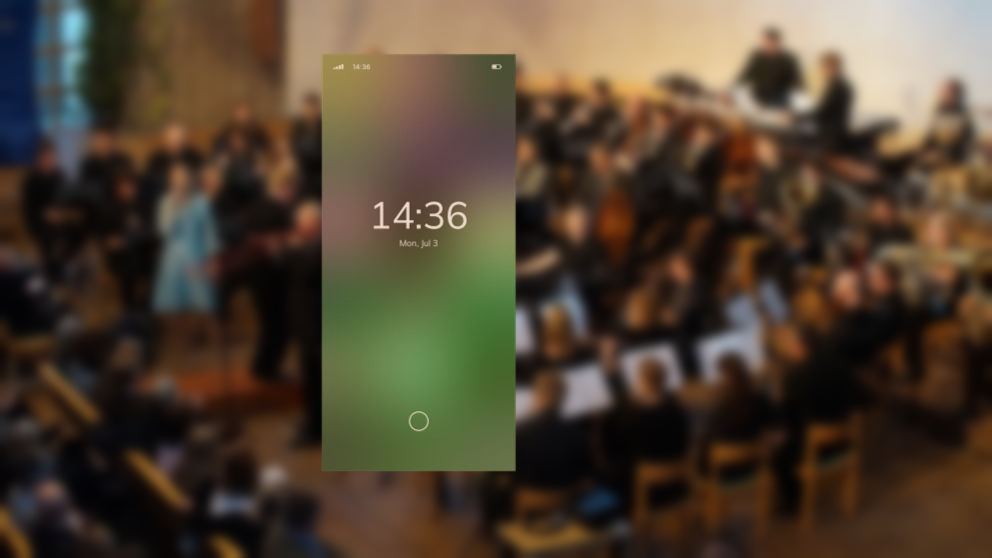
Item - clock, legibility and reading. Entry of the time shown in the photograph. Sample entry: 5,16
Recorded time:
14,36
